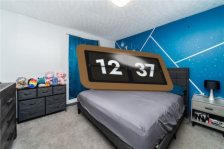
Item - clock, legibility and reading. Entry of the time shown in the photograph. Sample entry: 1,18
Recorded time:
12,37
